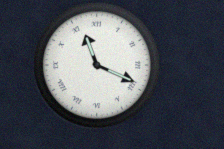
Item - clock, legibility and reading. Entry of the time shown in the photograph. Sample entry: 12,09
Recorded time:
11,19
